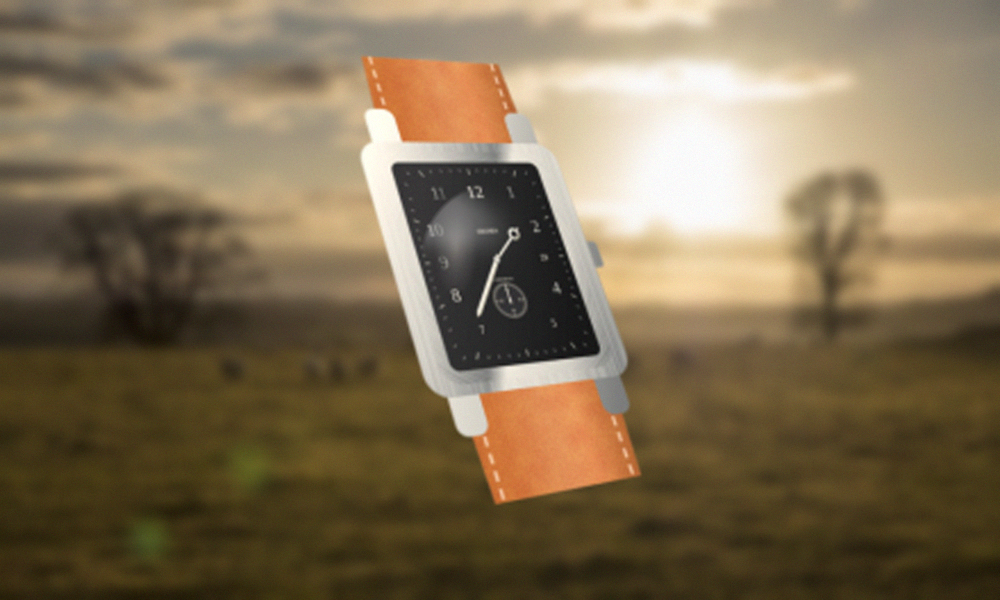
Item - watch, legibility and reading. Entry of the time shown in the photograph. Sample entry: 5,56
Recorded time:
1,36
